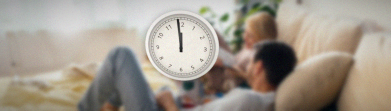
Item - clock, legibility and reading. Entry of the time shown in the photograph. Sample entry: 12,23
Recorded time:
11,59
